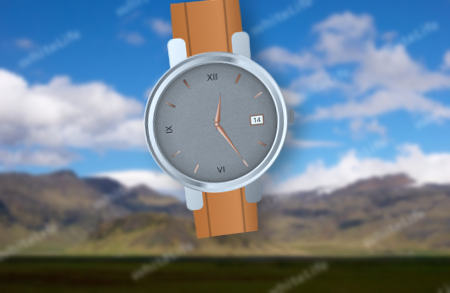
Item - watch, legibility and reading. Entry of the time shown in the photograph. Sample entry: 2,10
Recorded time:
12,25
